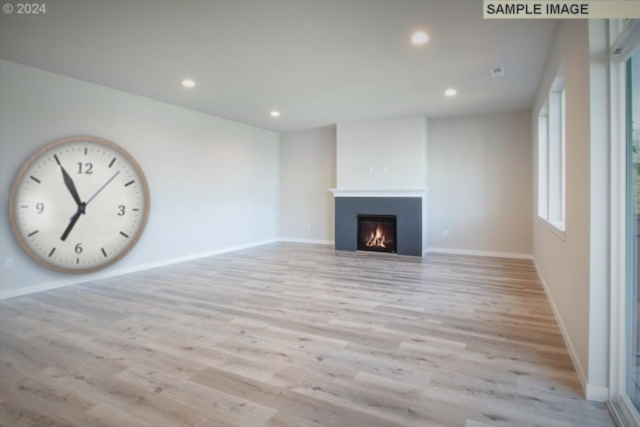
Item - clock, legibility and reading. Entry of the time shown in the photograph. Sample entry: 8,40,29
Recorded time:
6,55,07
